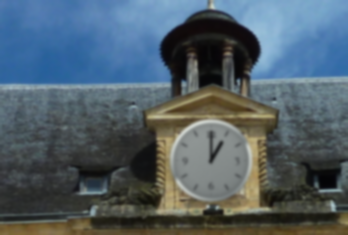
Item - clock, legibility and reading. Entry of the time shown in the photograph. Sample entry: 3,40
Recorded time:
1,00
